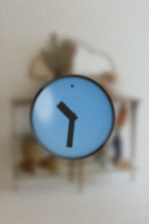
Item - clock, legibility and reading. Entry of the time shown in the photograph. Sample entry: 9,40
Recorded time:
10,31
